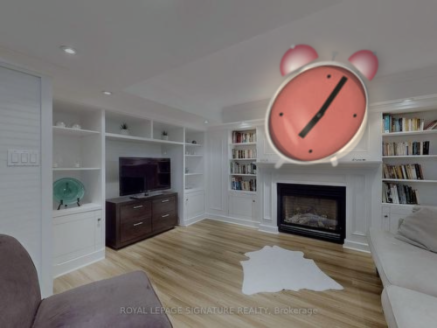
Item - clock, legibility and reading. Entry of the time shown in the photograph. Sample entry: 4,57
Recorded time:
7,04
